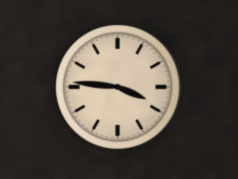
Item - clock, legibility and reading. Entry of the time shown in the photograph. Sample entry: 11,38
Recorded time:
3,46
